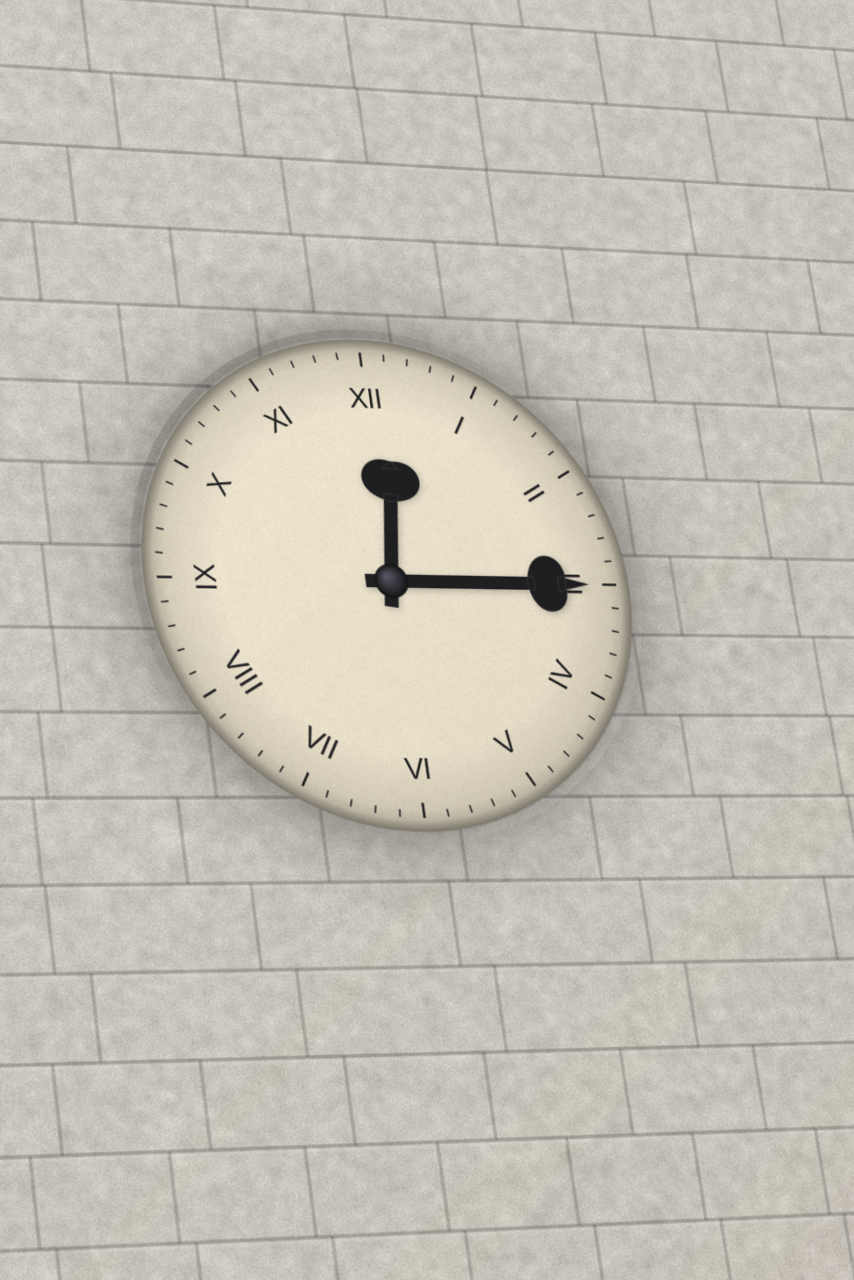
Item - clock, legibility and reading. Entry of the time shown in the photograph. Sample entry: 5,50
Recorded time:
12,15
